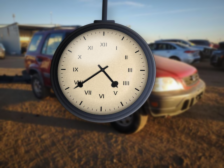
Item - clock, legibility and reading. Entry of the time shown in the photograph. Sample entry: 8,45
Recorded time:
4,39
